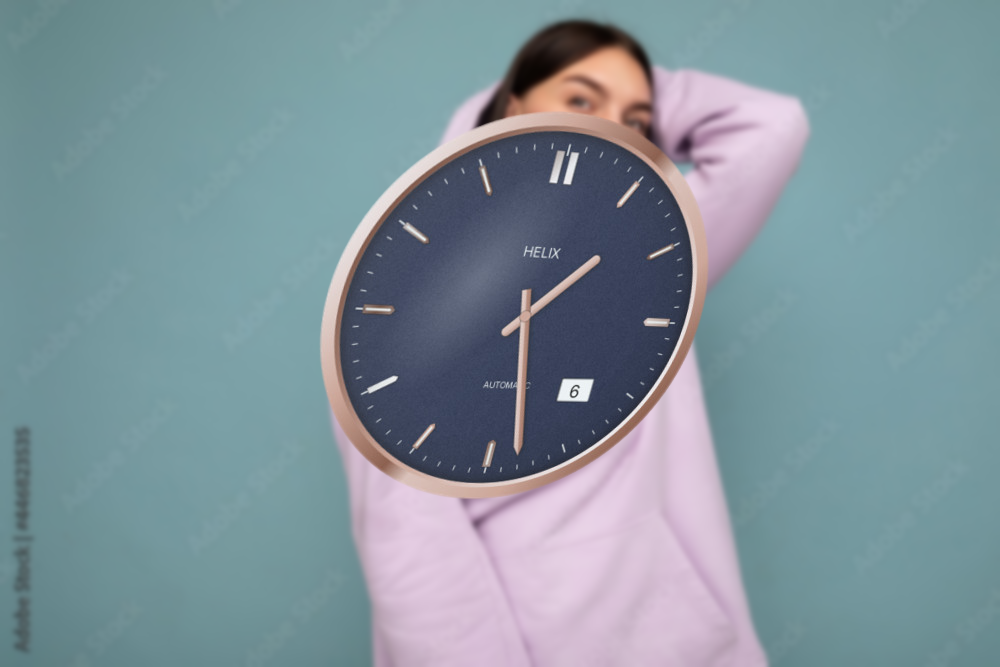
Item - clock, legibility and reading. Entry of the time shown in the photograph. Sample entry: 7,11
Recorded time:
1,28
